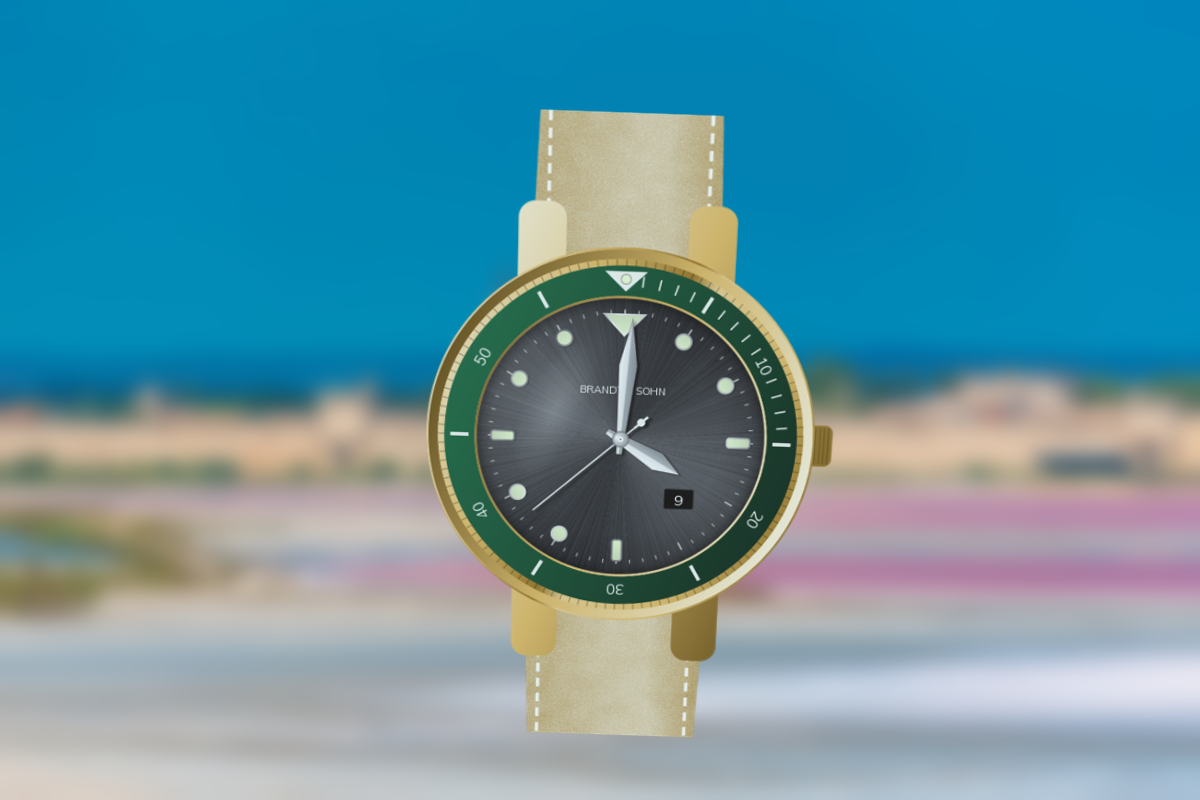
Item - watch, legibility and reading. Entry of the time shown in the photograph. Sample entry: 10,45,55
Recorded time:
4,00,38
